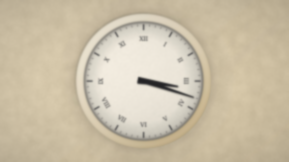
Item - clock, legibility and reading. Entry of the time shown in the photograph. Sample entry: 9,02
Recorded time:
3,18
